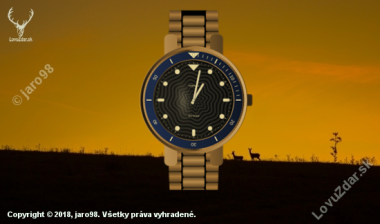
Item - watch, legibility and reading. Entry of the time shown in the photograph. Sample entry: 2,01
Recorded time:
1,02
